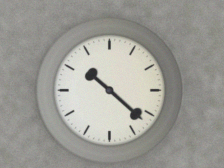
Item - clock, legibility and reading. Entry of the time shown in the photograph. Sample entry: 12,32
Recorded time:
10,22
